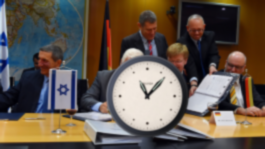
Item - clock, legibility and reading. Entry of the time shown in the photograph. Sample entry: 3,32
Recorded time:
11,07
